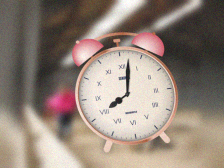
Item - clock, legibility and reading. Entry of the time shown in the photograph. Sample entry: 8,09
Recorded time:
8,02
